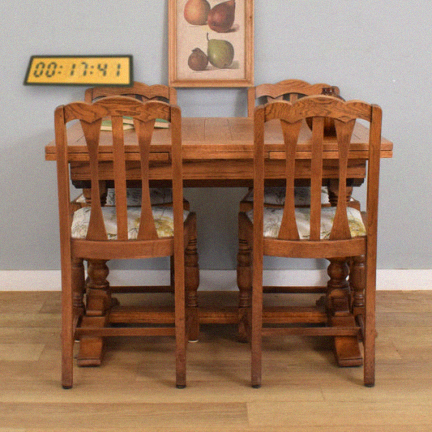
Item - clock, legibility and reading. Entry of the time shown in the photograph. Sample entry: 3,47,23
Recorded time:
0,17,41
